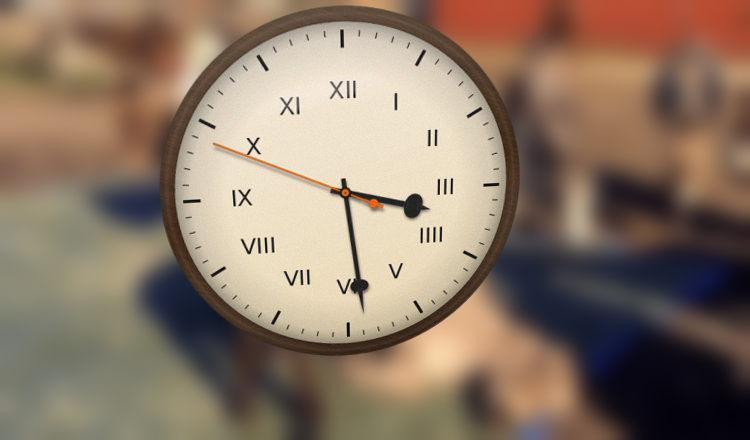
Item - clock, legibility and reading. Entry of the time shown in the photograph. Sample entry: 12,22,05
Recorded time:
3,28,49
